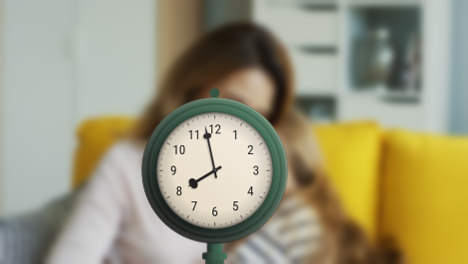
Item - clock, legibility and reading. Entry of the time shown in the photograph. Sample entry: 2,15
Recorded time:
7,58
